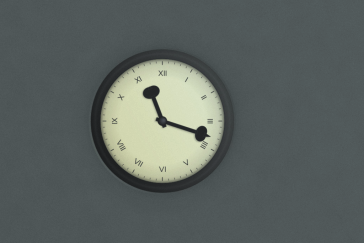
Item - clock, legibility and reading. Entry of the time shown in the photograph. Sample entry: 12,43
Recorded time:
11,18
